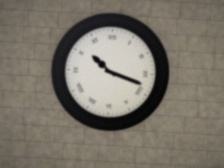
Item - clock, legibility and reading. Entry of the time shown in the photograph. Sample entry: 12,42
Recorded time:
10,18
